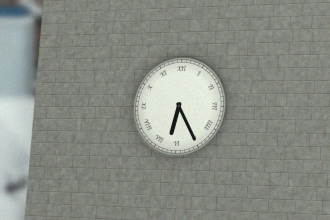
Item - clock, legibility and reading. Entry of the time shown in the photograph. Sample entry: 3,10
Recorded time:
6,25
